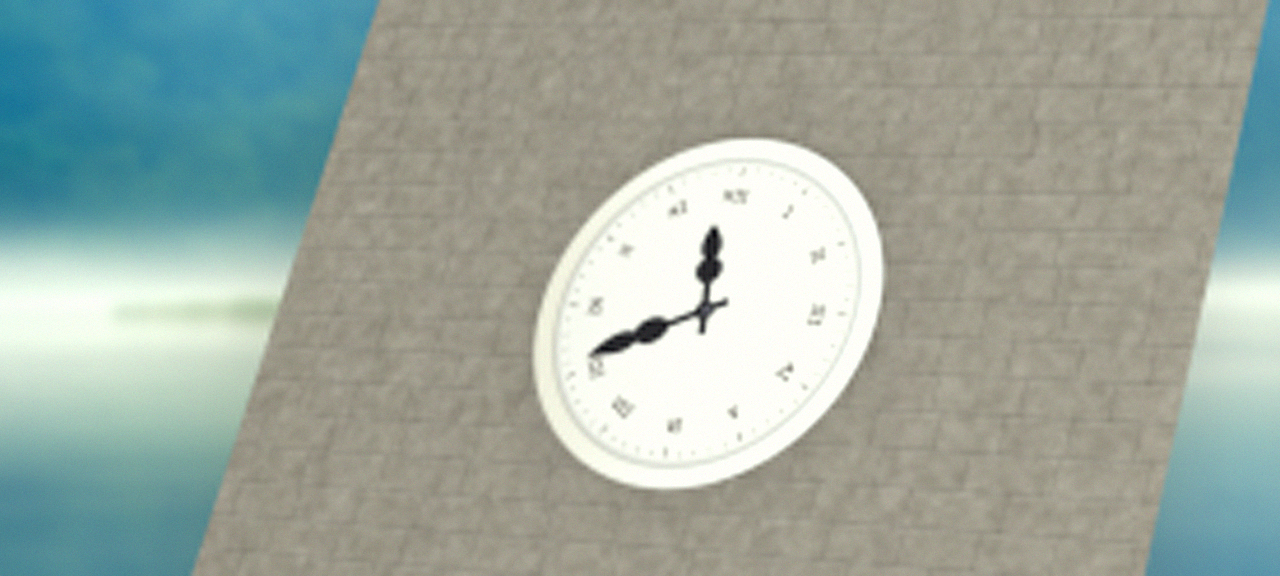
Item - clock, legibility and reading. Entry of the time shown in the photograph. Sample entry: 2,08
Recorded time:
11,41
